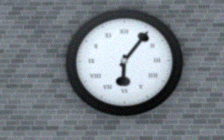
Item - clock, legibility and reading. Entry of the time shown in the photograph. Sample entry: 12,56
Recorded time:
6,06
